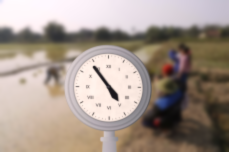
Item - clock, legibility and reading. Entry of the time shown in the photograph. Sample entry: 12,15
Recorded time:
4,54
